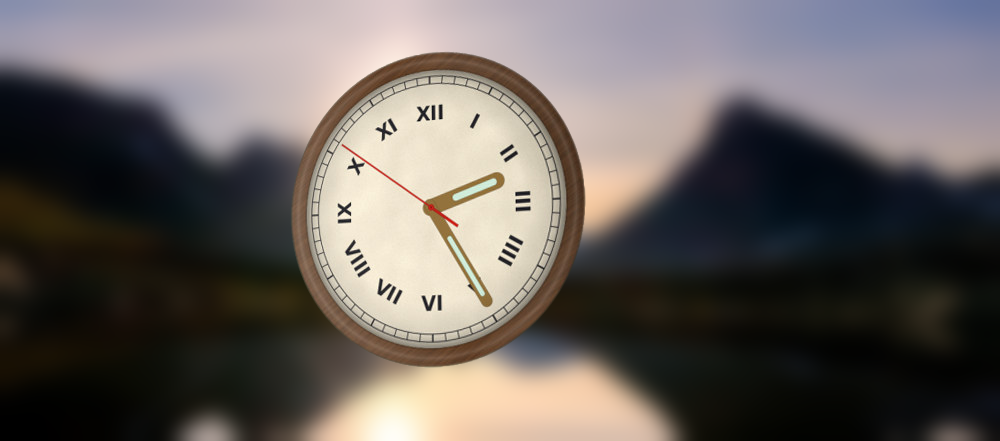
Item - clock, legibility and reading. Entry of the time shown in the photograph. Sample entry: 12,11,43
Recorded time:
2,24,51
